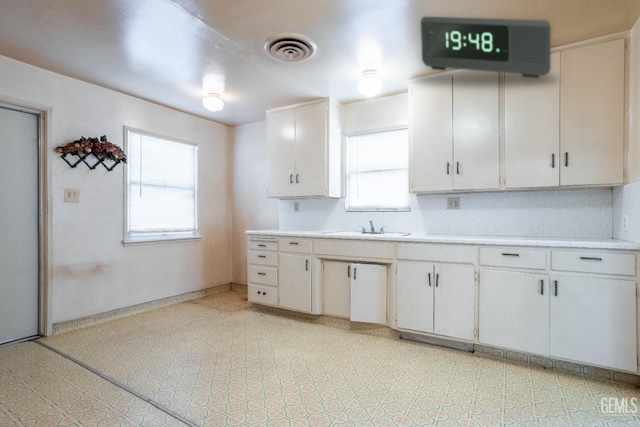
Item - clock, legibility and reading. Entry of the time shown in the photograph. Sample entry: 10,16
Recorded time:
19,48
